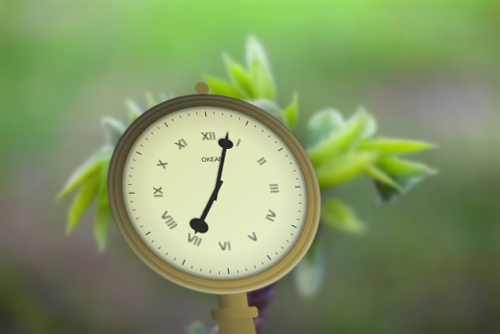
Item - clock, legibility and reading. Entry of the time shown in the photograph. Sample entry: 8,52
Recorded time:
7,03
